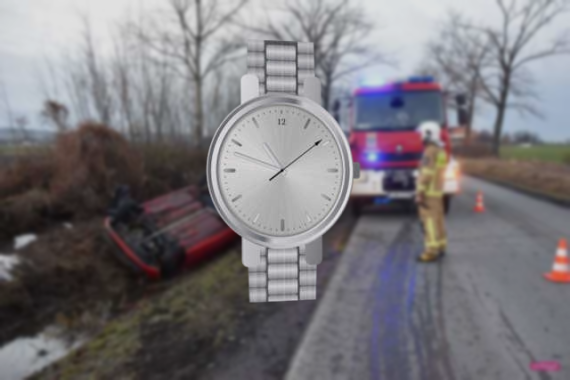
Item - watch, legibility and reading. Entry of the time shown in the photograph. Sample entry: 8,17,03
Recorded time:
10,48,09
